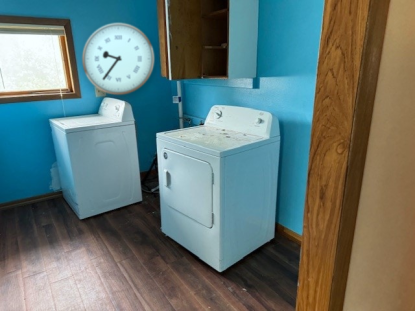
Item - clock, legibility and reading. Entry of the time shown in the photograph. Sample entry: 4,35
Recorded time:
9,36
